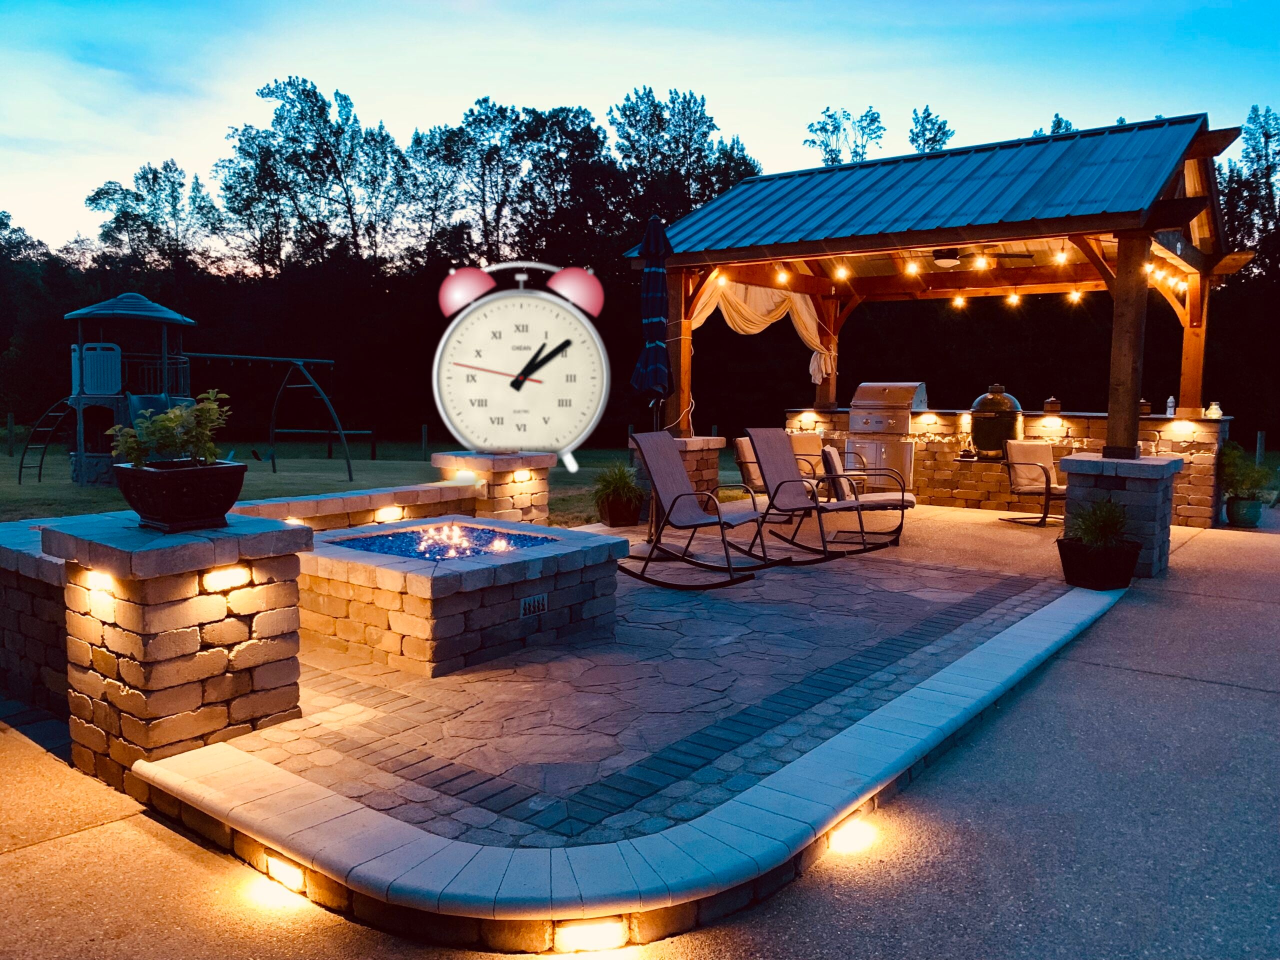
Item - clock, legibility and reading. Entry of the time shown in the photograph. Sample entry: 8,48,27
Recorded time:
1,08,47
